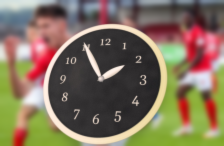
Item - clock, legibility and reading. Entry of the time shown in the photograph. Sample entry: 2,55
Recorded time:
1,55
